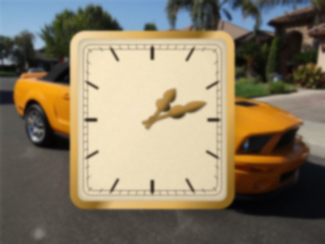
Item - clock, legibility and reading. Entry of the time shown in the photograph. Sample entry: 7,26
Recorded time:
1,12
